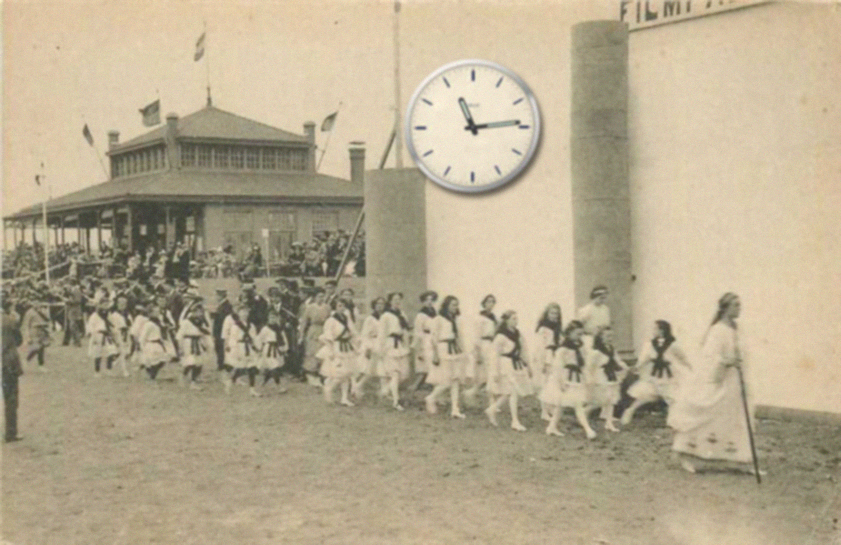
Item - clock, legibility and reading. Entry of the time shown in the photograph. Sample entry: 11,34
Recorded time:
11,14
